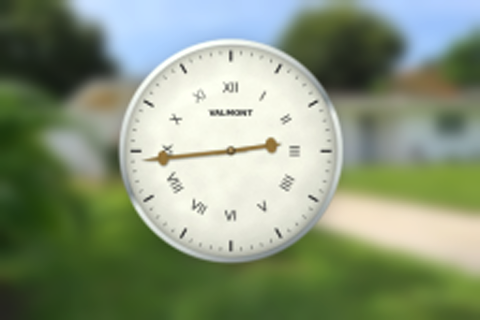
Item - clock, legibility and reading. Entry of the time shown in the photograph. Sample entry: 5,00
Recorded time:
2,44
